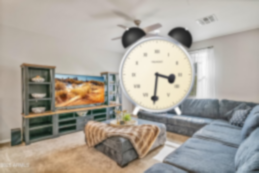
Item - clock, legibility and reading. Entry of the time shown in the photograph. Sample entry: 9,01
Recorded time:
3,31
